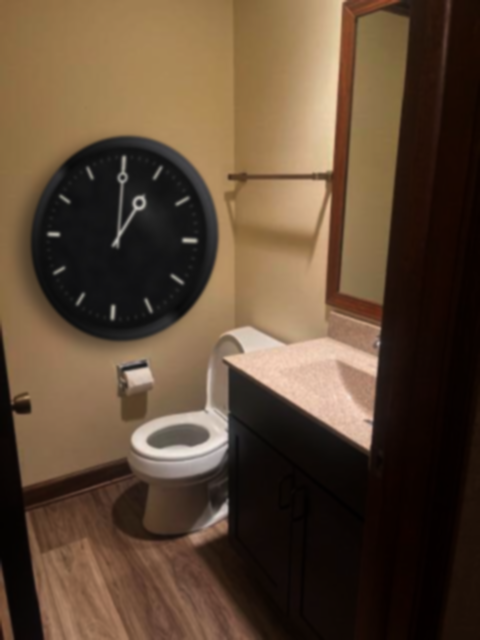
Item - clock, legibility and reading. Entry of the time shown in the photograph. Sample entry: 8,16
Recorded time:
1,00
